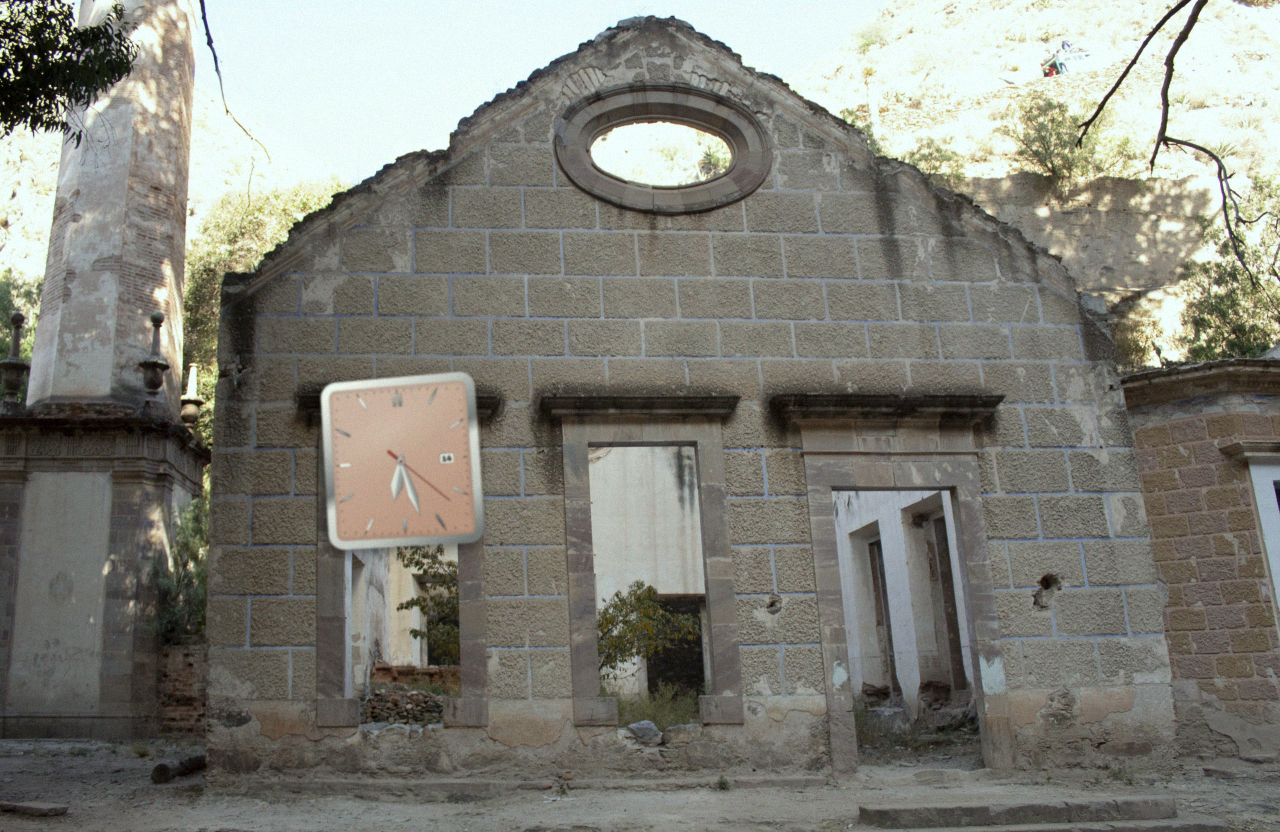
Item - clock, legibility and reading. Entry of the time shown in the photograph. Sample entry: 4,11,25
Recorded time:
6,27,22
